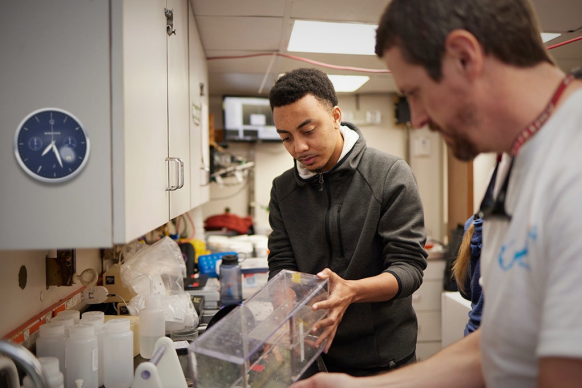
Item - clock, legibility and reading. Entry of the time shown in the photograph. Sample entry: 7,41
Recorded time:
7,27
